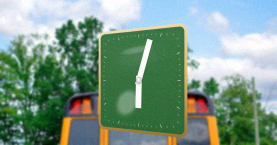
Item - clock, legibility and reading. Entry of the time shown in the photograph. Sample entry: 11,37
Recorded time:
6,03
